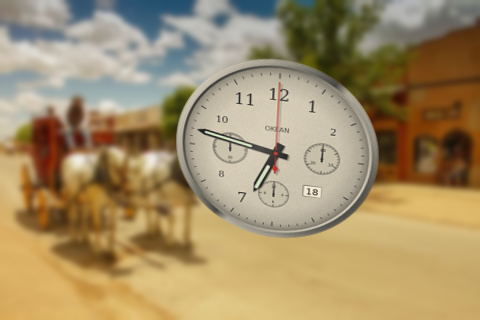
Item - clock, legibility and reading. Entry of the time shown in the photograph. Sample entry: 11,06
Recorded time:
6,47
